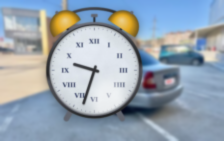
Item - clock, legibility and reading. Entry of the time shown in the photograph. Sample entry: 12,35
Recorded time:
9,33
